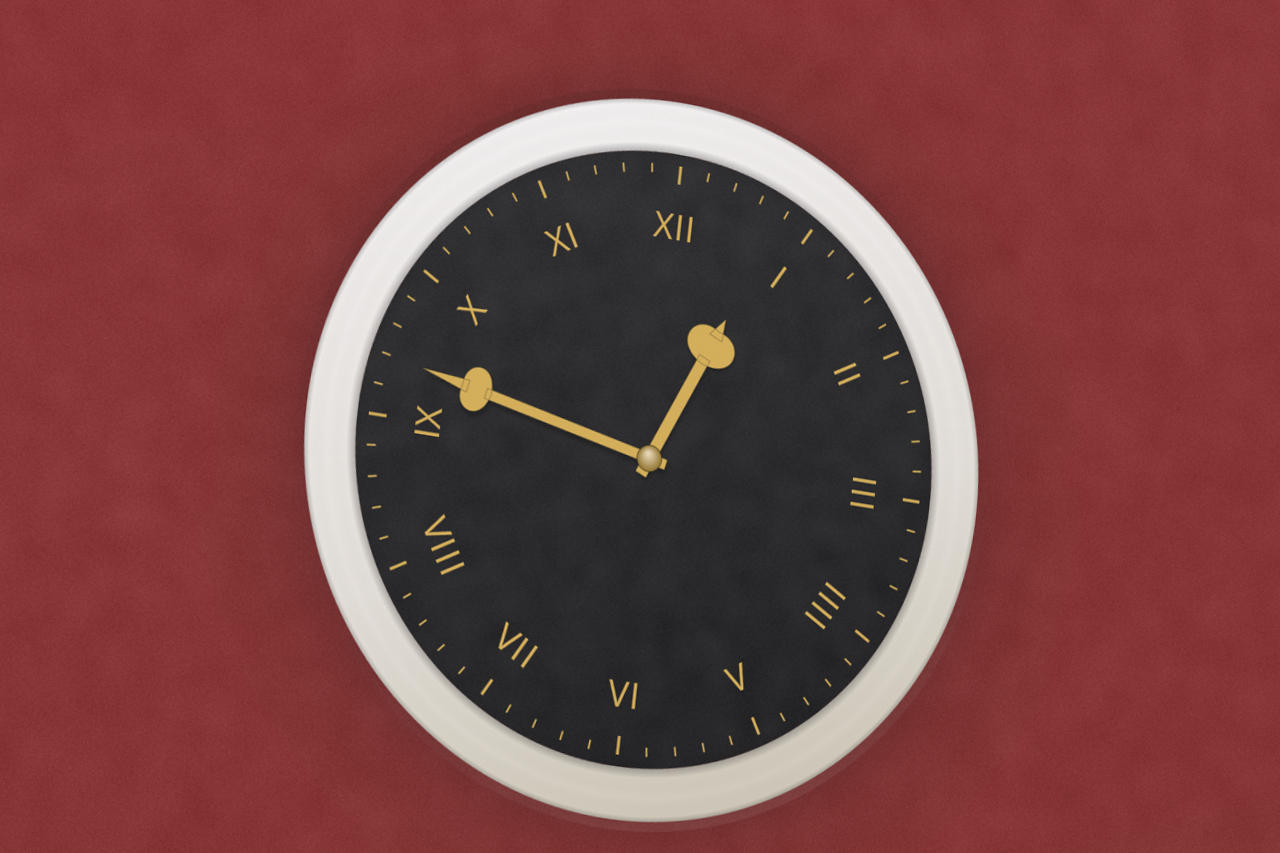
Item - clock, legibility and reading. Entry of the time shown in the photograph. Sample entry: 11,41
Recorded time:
12,47
